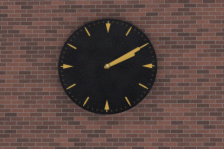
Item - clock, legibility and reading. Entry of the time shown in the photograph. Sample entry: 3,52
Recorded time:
2,10
